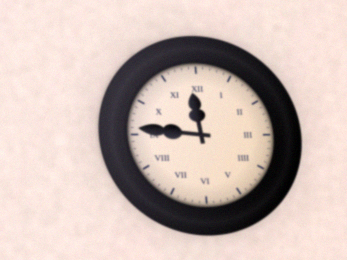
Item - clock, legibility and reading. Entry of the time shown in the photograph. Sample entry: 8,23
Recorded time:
11,46
